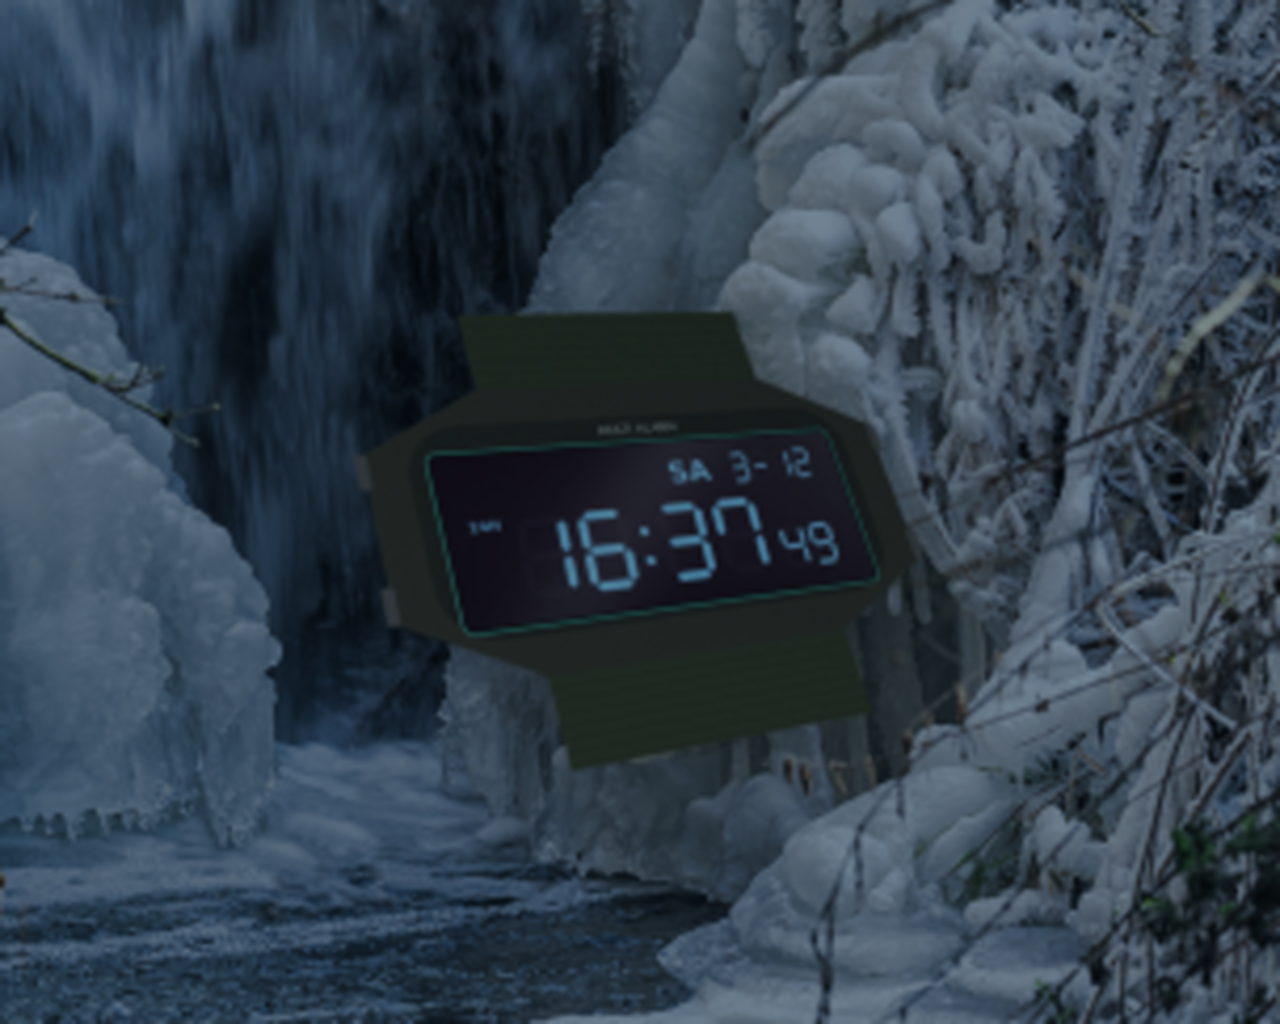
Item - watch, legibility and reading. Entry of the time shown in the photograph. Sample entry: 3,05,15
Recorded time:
16,37,49
